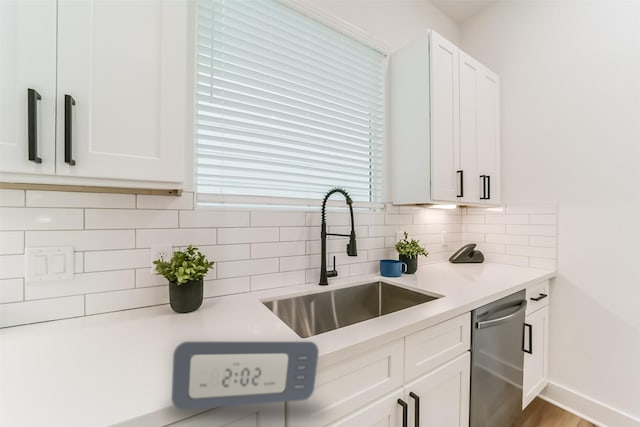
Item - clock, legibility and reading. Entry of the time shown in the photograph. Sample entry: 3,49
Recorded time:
2,02
